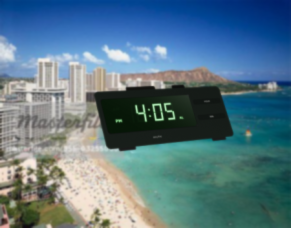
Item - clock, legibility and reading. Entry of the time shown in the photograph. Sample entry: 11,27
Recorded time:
4,05
